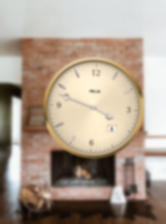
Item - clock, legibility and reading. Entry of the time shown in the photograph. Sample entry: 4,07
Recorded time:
3,48
